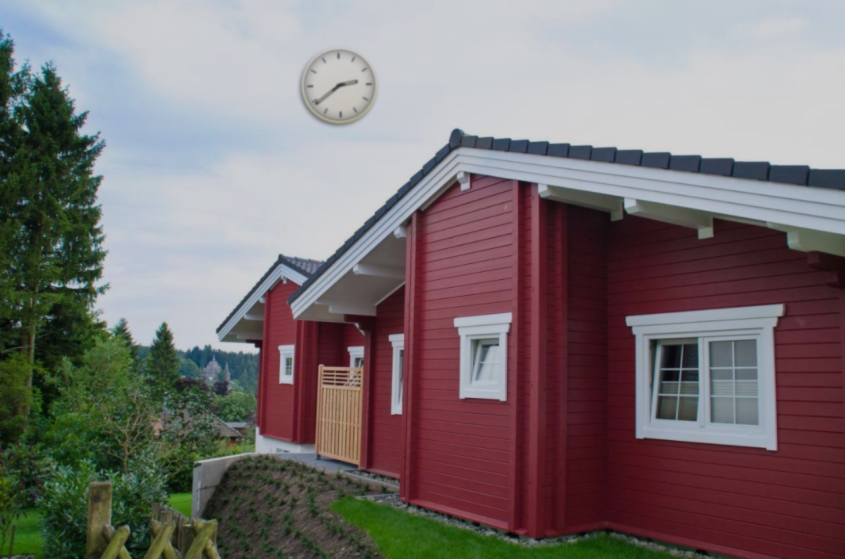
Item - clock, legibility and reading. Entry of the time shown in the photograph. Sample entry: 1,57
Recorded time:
2,39
